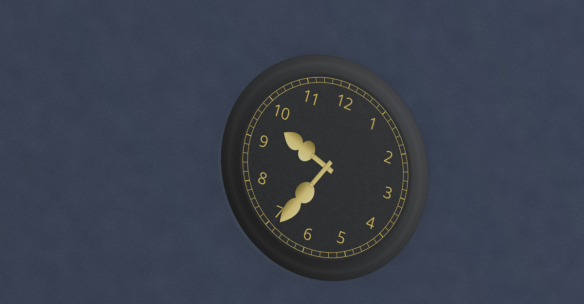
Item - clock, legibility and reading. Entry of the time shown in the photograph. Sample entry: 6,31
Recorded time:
9,34
